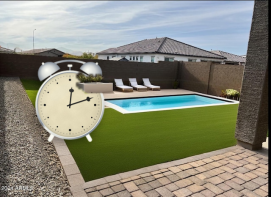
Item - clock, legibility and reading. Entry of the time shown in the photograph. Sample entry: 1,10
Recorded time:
12,12
